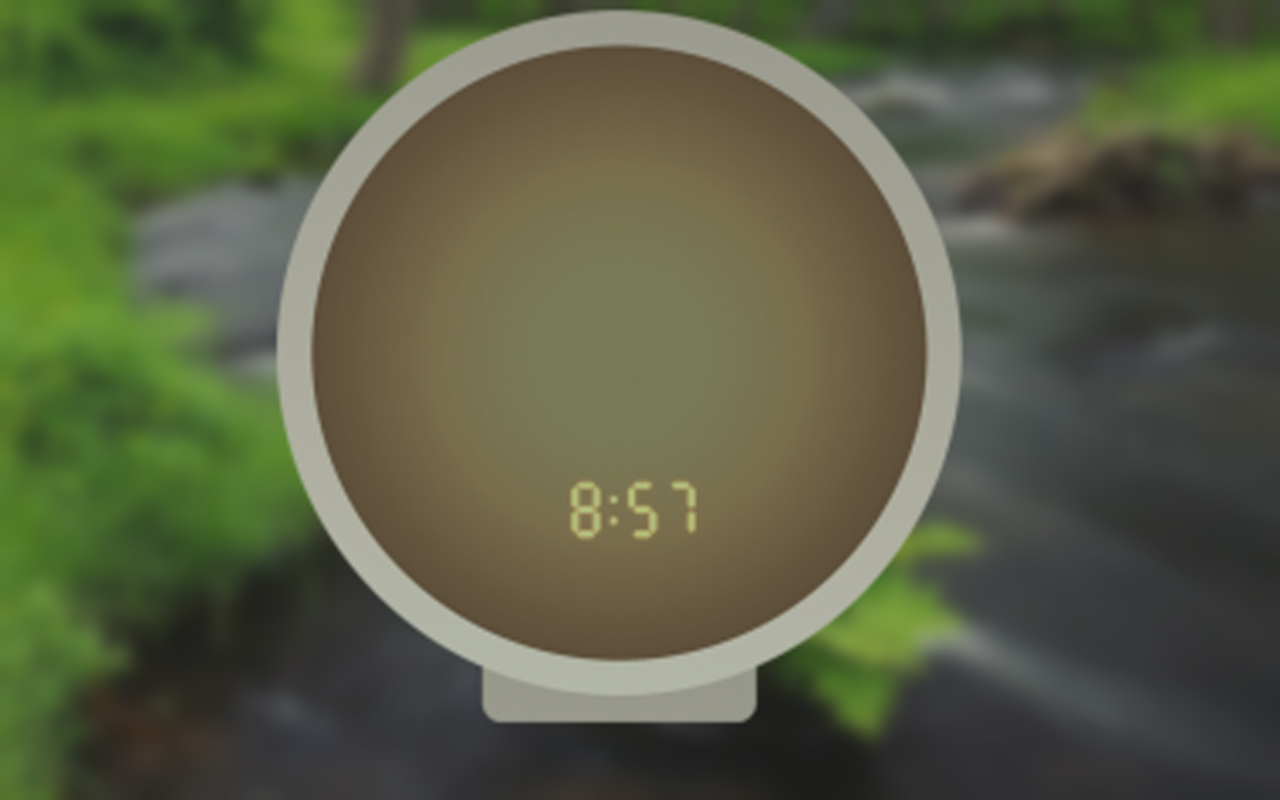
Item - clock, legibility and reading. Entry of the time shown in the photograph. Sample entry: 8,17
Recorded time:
8,57
